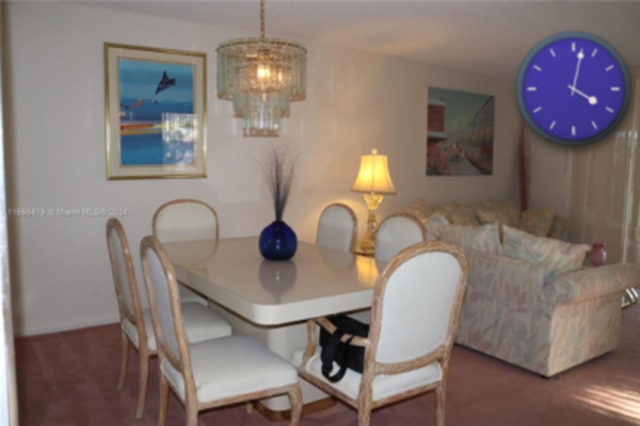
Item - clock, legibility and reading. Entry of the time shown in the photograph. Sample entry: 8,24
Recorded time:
4,02
